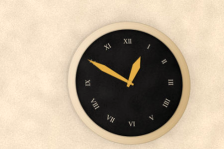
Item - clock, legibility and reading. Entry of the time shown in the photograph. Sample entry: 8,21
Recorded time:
12,50
